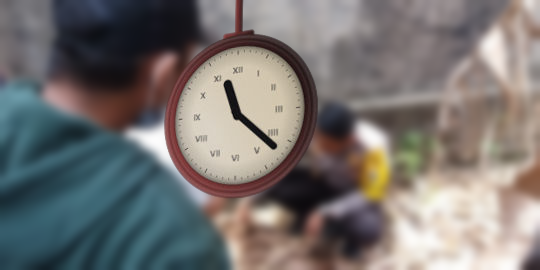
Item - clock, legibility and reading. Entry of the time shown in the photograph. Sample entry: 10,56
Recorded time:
11,22
